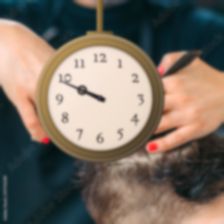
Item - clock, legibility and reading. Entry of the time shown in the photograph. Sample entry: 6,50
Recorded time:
9,49
